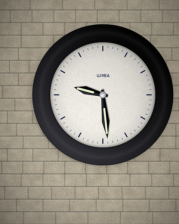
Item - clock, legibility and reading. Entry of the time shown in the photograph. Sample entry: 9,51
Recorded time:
9,29
